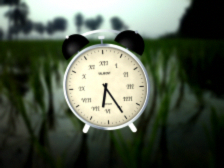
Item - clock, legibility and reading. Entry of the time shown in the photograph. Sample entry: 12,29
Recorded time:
6,25
